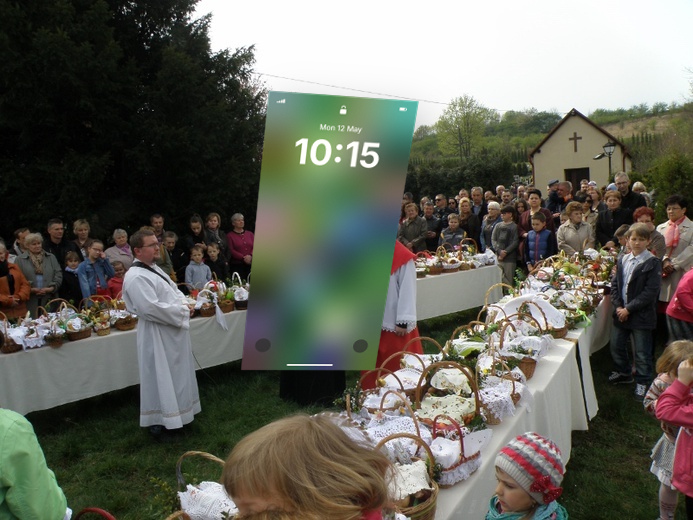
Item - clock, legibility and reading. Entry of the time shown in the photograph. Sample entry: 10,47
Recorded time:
10,15
